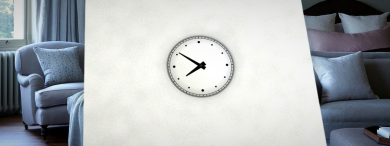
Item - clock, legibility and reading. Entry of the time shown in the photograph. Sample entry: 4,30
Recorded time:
7,51
